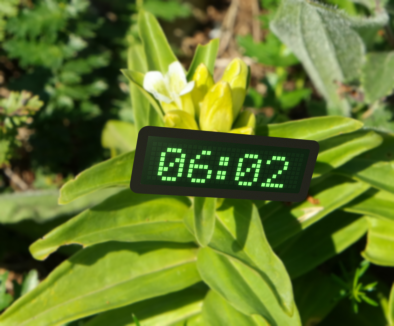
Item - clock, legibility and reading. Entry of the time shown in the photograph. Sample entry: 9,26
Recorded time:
6,02
